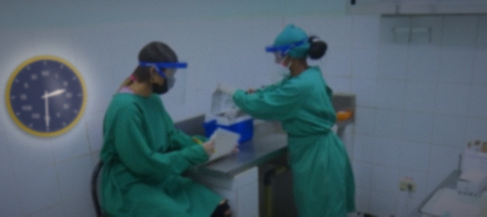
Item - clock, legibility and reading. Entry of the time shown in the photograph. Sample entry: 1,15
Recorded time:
2,30
